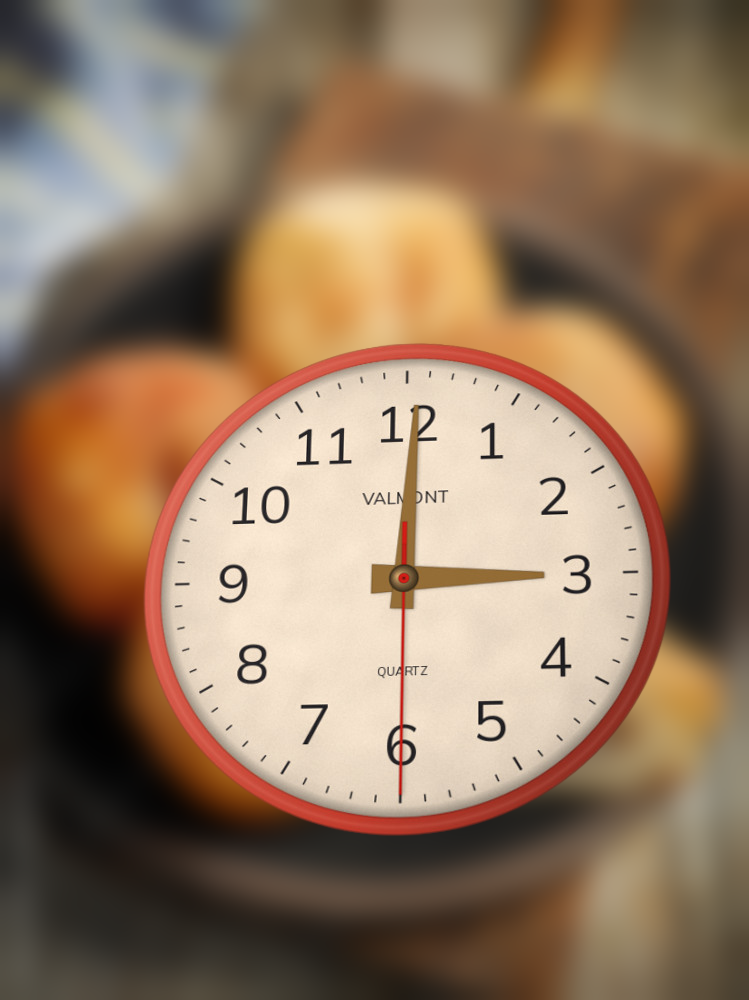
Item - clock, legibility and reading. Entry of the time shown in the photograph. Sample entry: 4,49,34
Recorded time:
3,00,30
